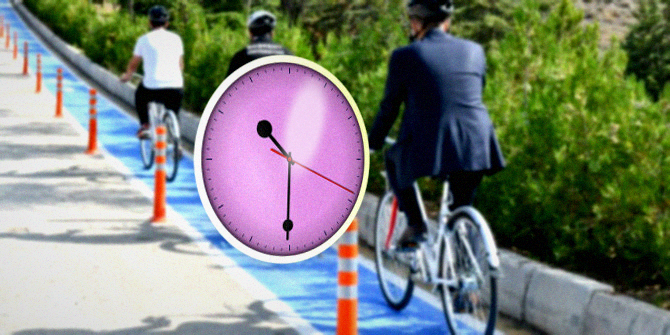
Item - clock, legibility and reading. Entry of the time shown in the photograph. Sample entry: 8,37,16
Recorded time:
10,30,19
